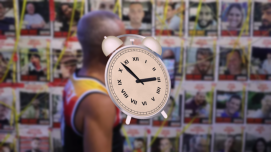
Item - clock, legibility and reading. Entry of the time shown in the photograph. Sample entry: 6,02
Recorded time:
2,53
